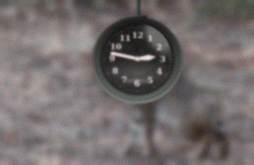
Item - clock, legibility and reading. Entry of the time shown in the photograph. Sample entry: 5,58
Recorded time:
2,47
